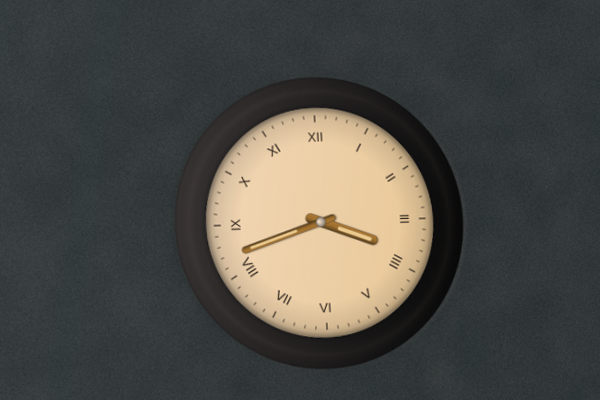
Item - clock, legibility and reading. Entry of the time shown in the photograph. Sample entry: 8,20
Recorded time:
3,42
